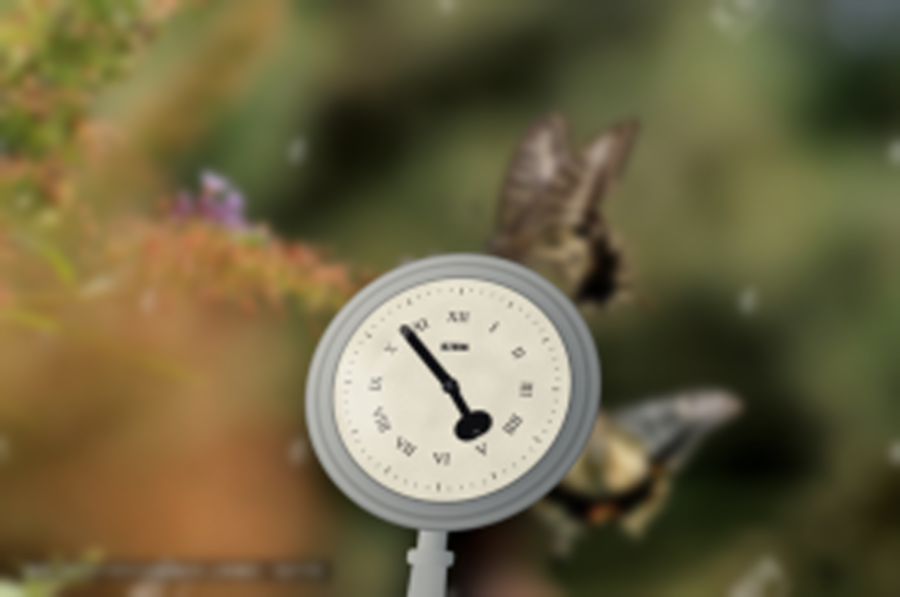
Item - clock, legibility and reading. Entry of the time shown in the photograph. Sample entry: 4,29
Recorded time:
4,53
